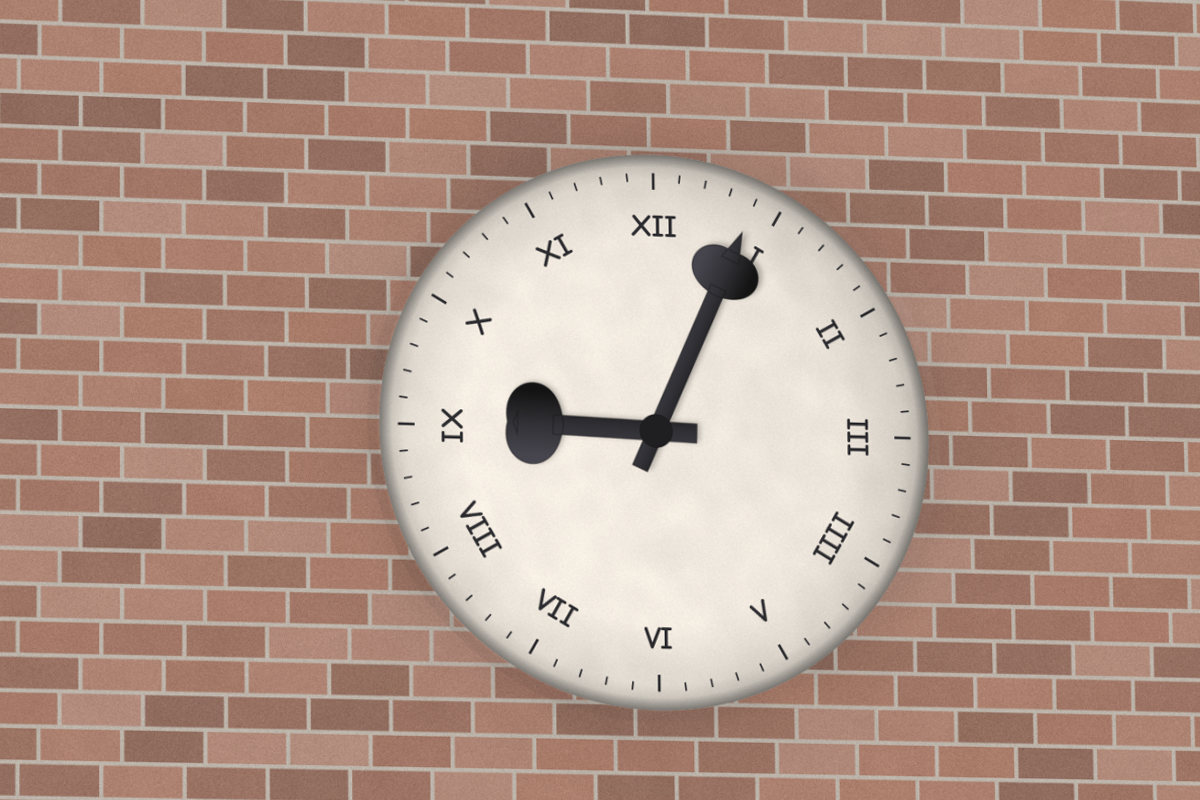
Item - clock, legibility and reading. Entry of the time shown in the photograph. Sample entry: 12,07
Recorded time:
9,04
